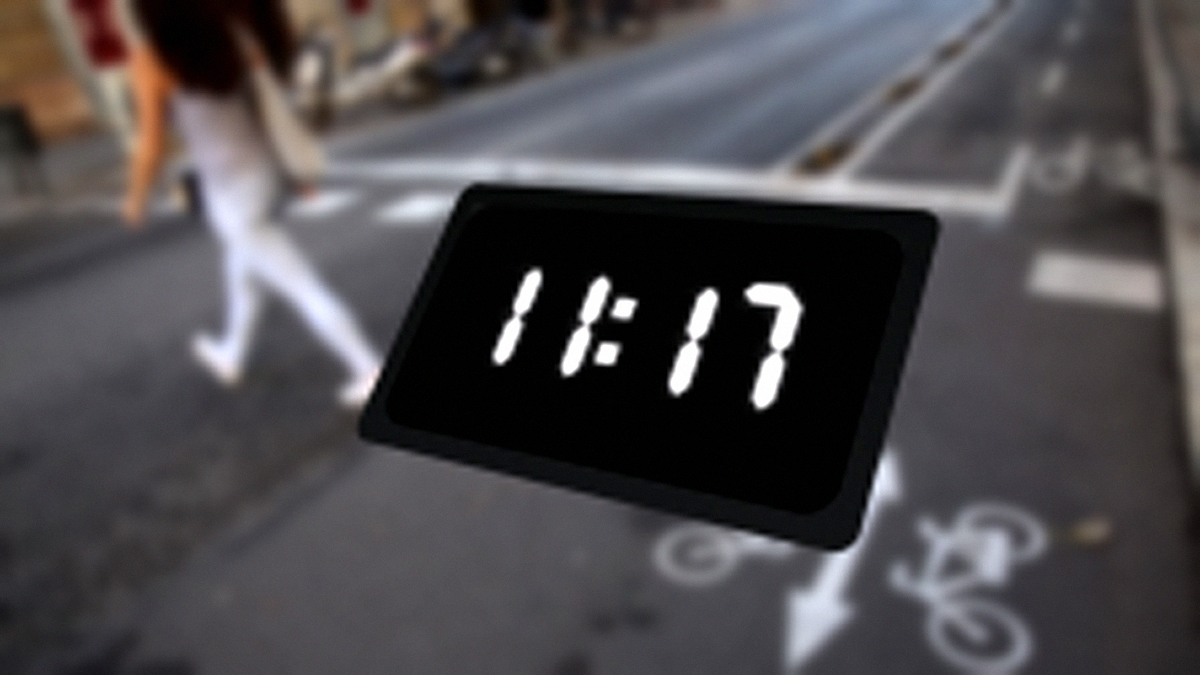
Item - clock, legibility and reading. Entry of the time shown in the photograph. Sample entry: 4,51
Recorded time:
11,17
